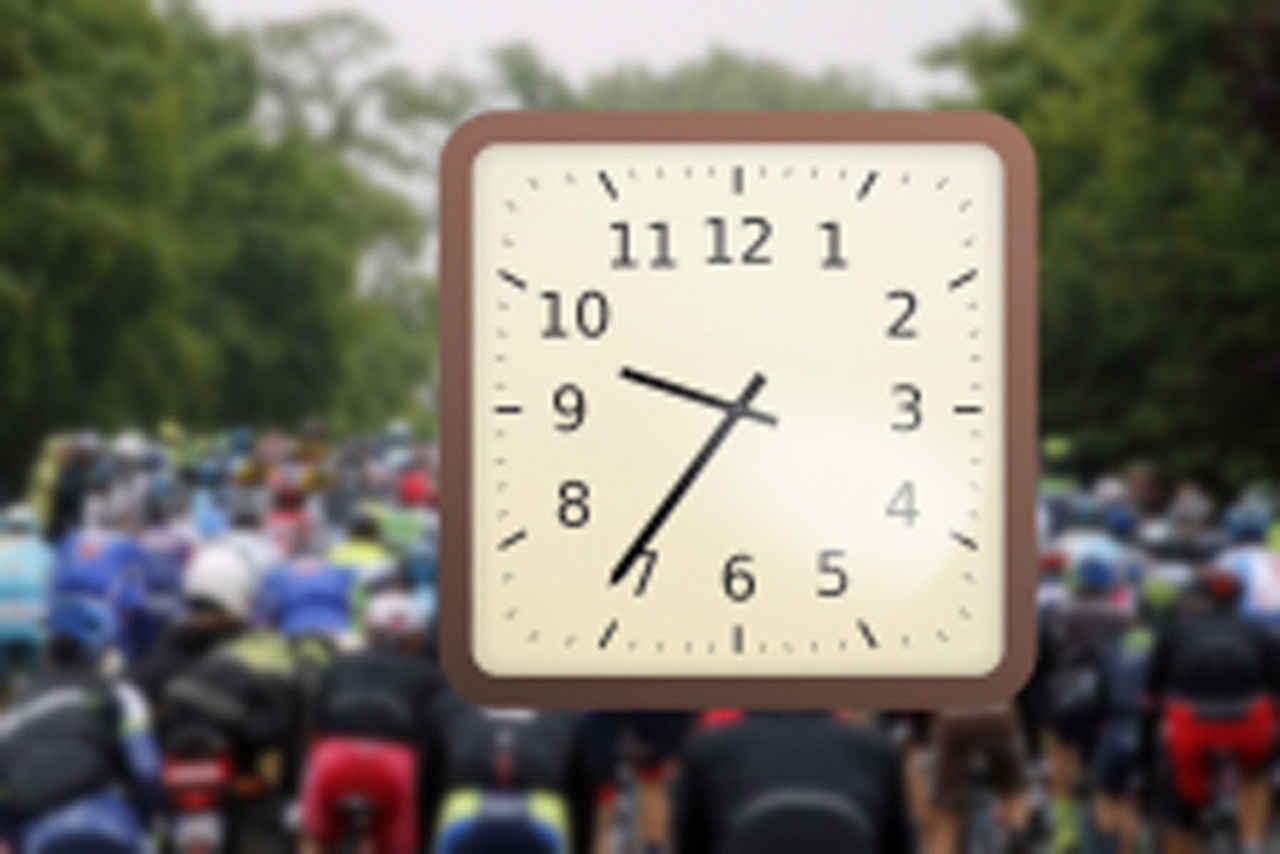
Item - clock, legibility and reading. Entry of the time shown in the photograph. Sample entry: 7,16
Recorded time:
9,36
